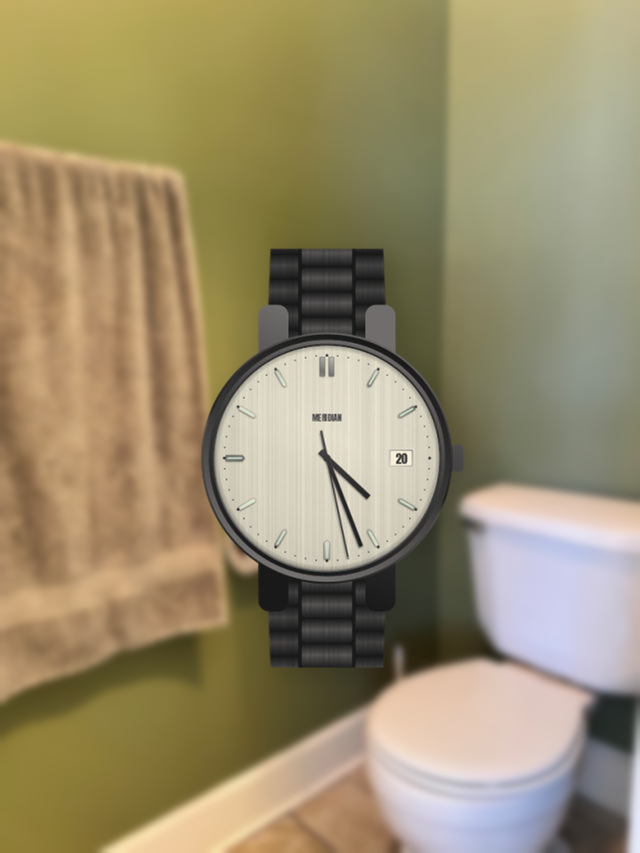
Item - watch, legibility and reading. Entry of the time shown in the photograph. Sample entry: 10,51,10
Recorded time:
4,26,28
